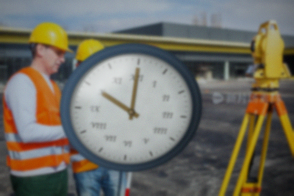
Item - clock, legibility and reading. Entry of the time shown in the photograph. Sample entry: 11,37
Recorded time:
10,00
